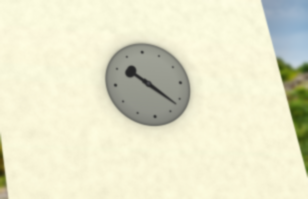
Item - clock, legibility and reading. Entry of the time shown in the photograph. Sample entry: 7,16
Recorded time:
10,22
